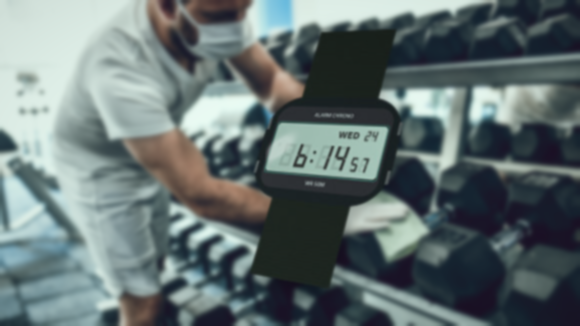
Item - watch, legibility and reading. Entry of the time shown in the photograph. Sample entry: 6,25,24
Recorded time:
6,14,57
